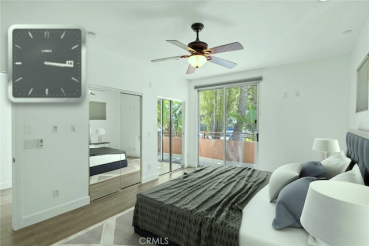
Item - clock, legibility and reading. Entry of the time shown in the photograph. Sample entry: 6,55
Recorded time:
3,16
